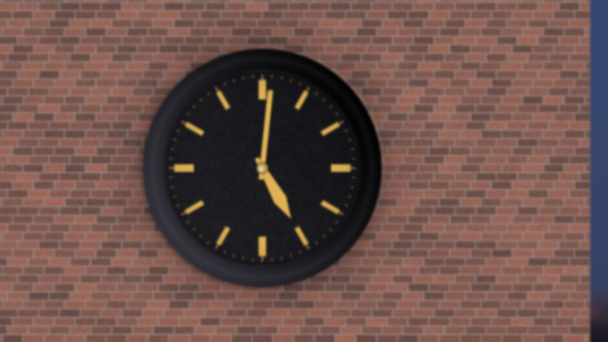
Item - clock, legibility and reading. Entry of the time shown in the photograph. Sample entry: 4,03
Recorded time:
5,01
